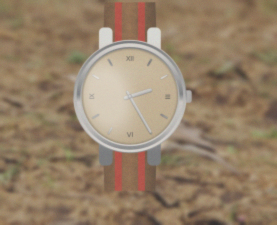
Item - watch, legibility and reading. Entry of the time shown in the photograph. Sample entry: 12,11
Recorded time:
2,25
